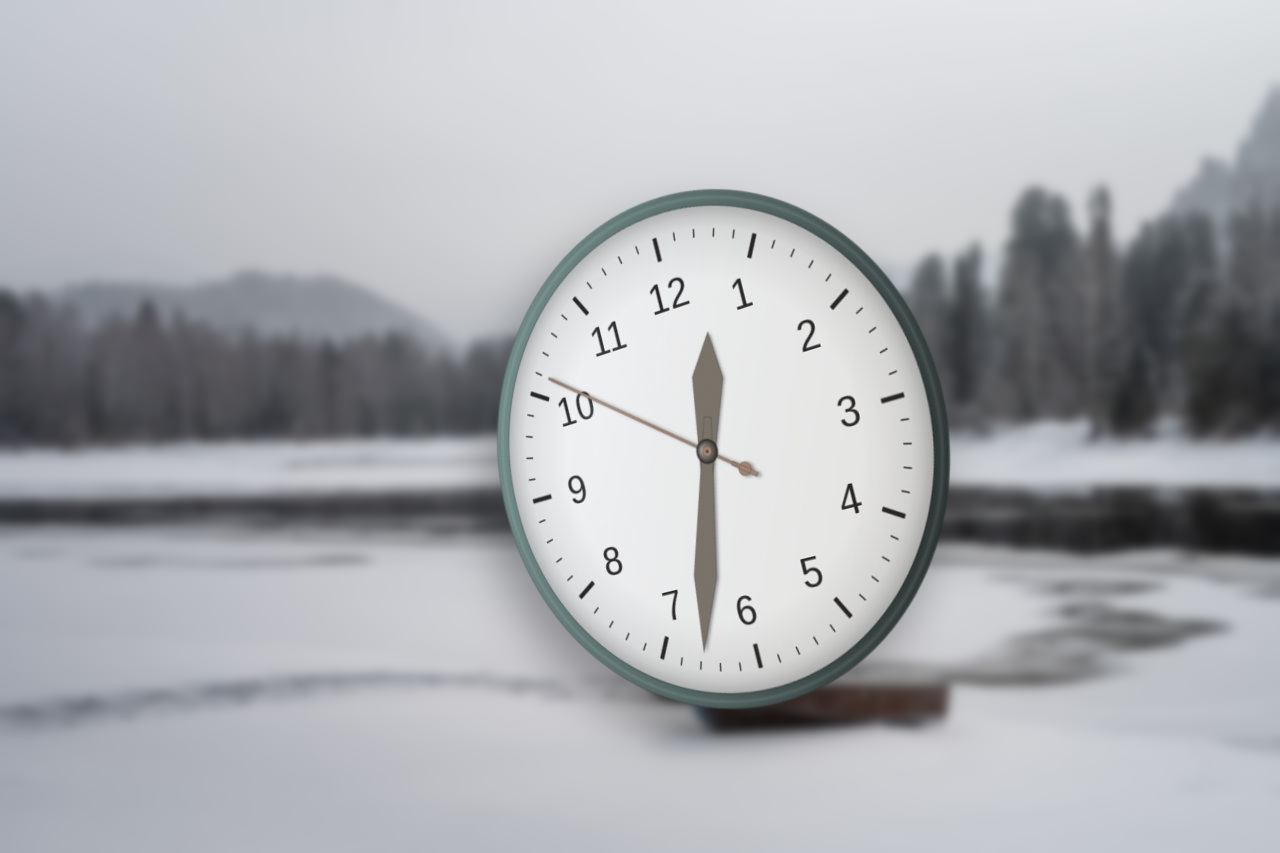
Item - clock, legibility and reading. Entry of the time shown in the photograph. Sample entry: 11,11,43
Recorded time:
12,32,51
